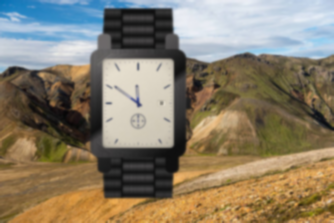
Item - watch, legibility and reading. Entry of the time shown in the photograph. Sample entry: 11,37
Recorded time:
11,51
